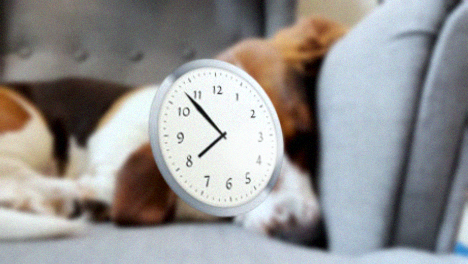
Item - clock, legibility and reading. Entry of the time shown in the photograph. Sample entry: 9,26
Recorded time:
7,53
